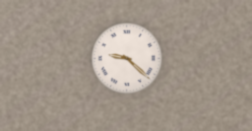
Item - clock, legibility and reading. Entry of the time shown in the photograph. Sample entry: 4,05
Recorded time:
9,22
